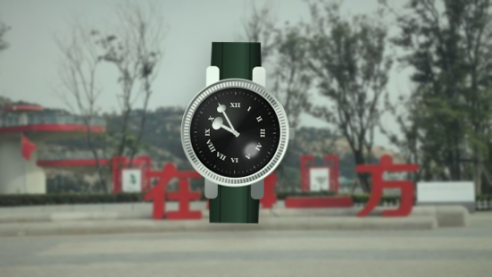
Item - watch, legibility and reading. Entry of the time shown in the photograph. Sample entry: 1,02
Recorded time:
9,55
